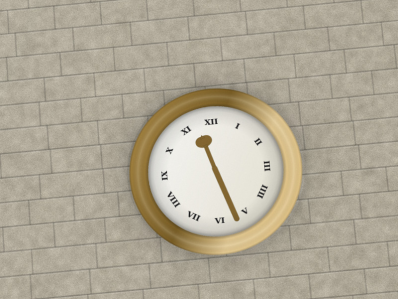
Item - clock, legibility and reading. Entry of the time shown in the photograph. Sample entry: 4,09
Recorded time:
11,27
